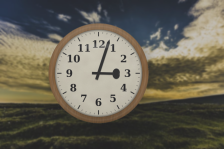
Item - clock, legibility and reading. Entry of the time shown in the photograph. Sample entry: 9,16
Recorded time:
3,03
